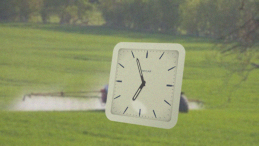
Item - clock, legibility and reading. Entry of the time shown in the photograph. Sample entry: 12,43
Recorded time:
6,56
